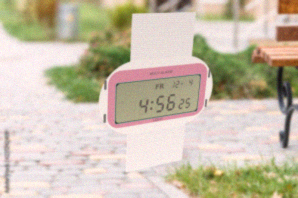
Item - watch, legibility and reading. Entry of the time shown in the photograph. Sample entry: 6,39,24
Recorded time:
4,56,25
